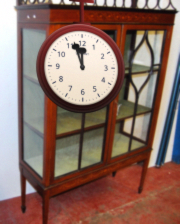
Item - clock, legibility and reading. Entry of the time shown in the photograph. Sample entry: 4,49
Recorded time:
11,57
